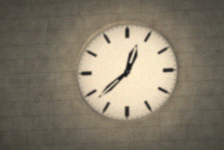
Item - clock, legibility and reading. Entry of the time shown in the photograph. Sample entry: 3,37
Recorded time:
12,38
